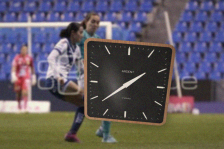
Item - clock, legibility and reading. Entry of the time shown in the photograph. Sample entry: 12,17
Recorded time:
1,38
